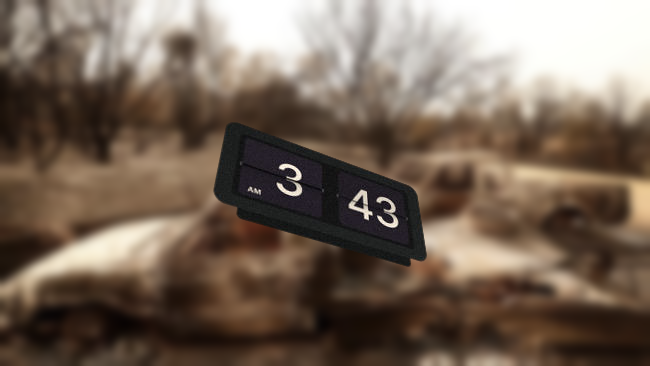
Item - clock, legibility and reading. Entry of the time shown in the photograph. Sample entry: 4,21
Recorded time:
3,43
